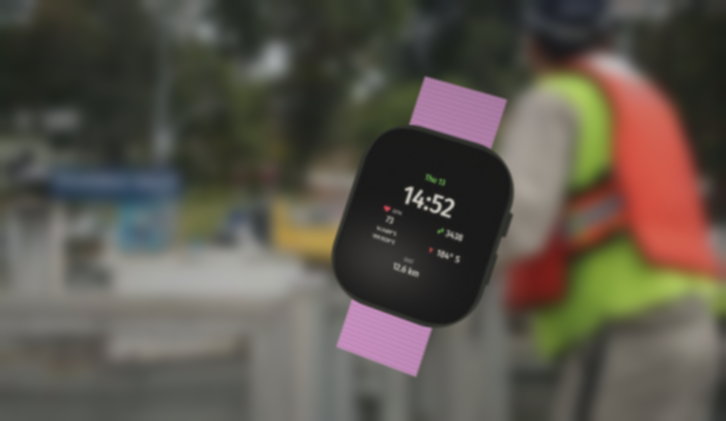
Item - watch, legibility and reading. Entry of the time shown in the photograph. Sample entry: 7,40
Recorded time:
14,52
